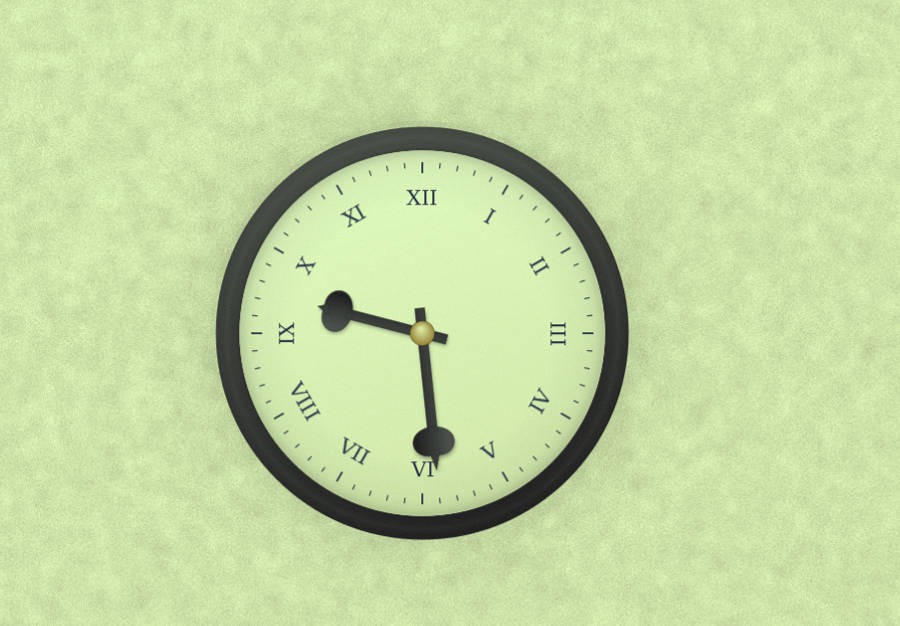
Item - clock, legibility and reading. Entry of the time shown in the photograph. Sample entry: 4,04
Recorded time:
9,29
